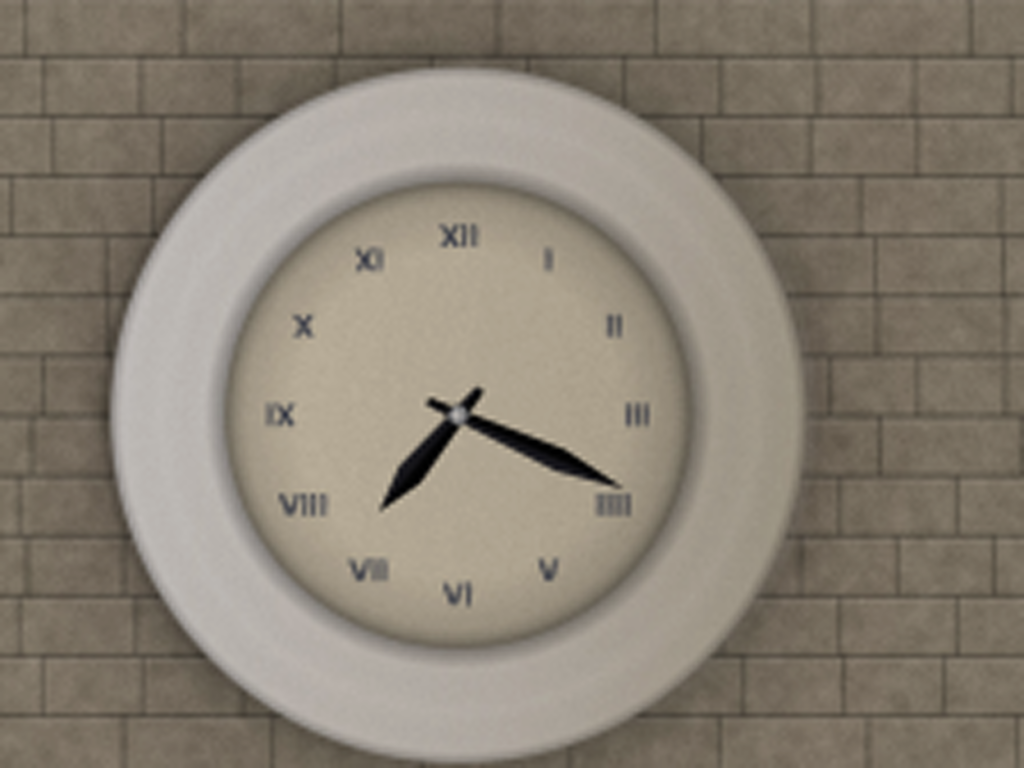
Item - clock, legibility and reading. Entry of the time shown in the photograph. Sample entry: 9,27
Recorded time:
7,19
